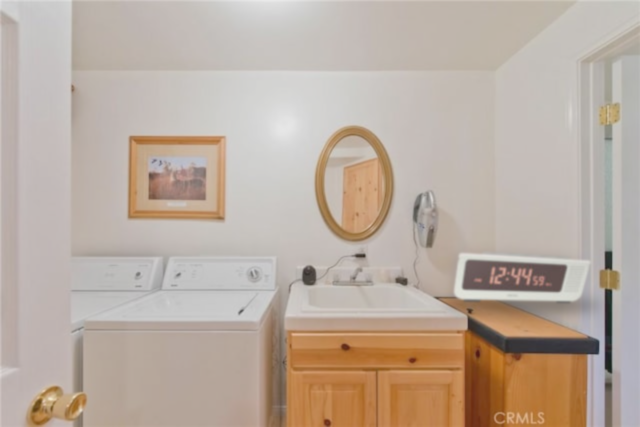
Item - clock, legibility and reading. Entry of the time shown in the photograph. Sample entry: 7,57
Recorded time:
12,44
